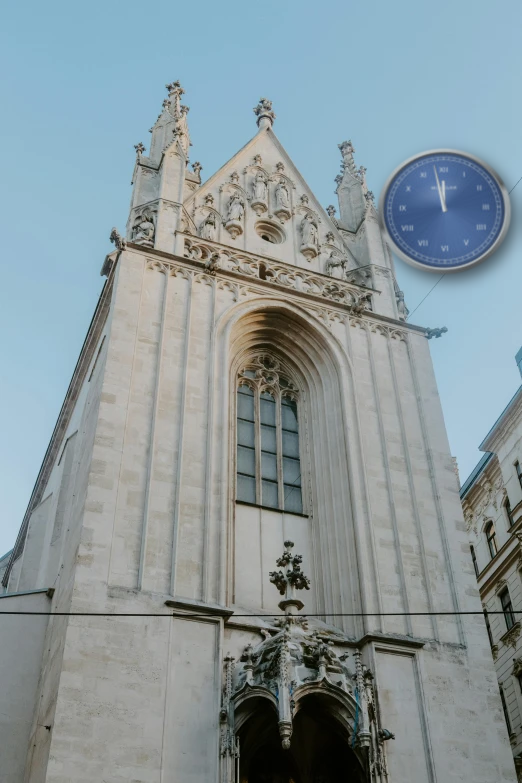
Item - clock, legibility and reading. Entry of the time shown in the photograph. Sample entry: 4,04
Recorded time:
11,58
